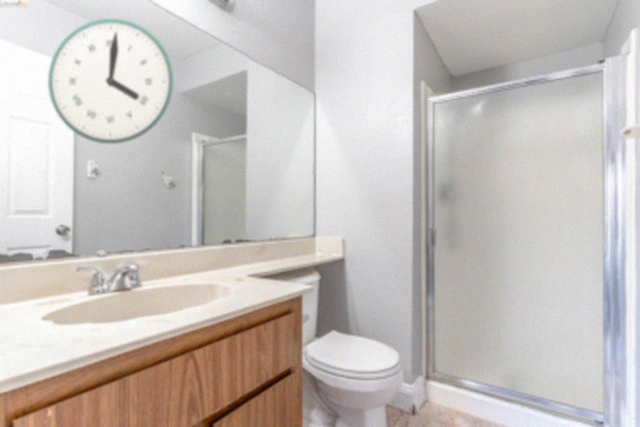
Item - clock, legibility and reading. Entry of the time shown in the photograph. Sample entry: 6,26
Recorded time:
4,01
